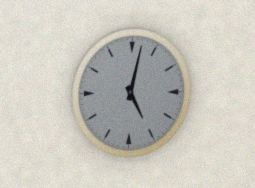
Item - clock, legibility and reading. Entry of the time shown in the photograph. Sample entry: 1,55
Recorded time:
5,02
